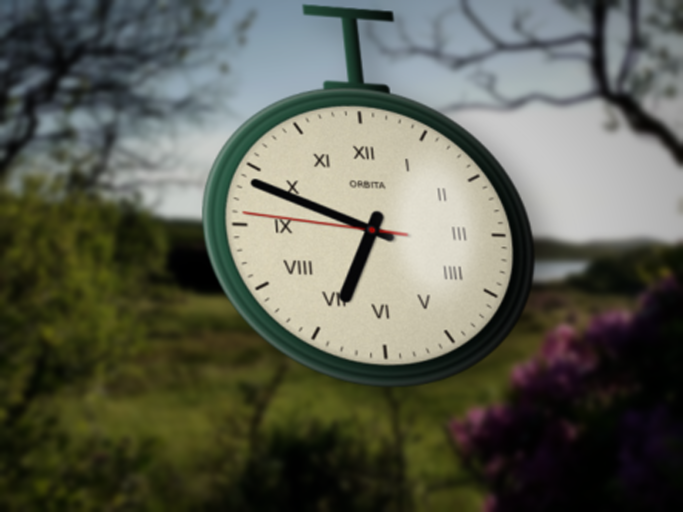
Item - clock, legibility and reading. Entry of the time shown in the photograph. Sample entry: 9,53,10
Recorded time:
6,48,46
